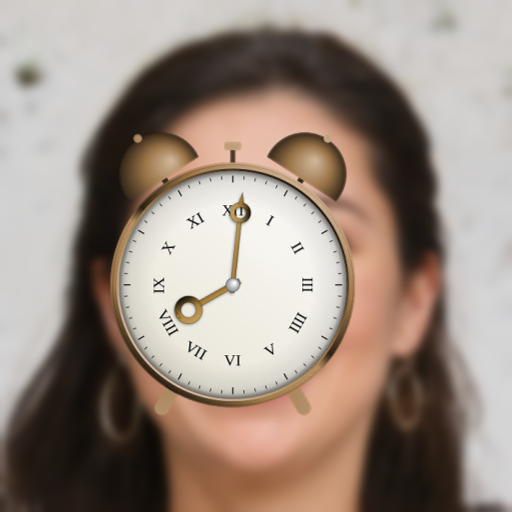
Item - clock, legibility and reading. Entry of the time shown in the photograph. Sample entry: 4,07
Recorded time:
8,01
